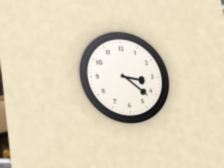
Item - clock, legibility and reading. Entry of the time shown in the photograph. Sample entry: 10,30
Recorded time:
3,22
